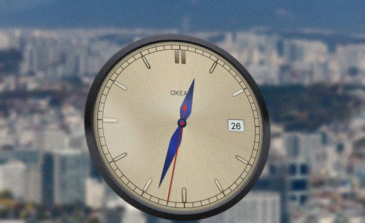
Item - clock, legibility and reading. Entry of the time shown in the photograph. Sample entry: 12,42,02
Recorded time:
12,33,32
